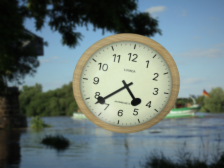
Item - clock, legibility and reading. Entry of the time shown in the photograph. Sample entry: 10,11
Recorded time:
4,38
